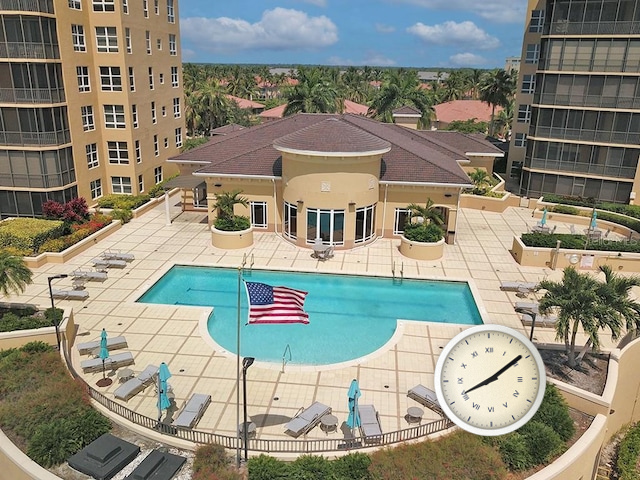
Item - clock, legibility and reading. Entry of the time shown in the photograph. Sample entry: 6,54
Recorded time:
8,09
